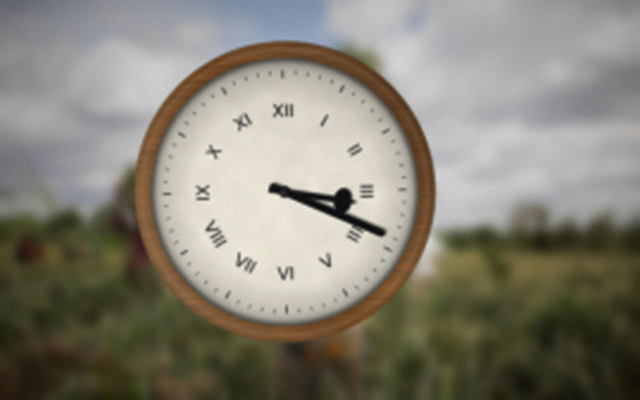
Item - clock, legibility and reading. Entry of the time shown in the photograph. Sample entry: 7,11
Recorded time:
3,19
